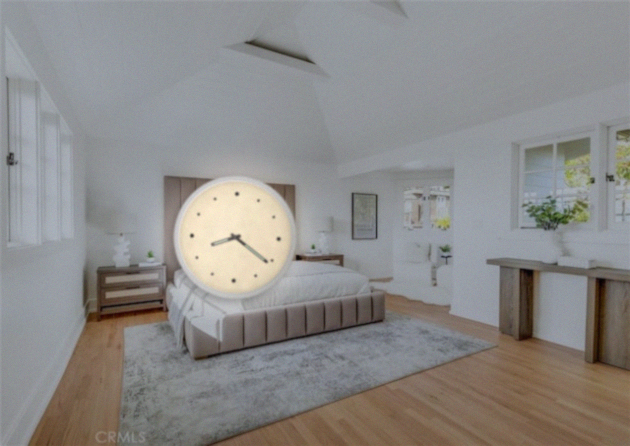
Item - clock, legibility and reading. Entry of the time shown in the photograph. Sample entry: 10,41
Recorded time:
8,21
